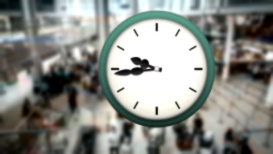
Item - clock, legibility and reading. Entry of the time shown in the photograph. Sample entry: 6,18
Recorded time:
9,44
